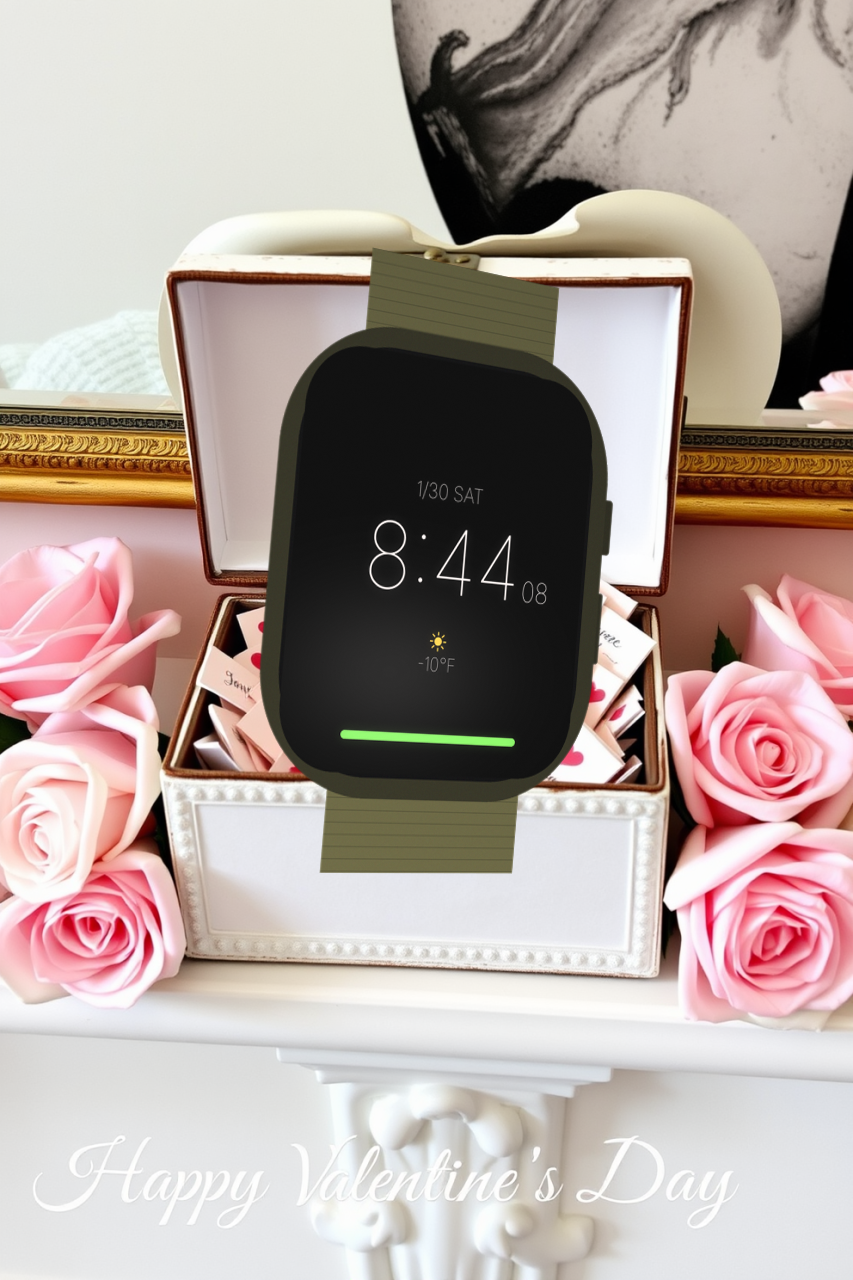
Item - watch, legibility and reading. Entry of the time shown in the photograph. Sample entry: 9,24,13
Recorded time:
8,44,08
